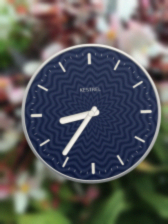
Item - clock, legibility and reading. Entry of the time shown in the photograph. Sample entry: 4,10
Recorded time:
8,36
